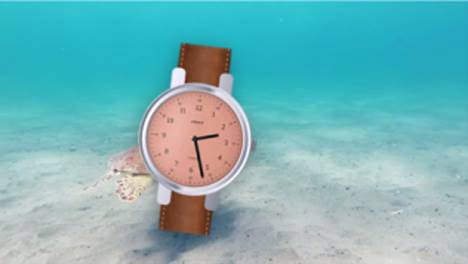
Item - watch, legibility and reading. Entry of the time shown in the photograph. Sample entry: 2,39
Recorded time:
2,27
